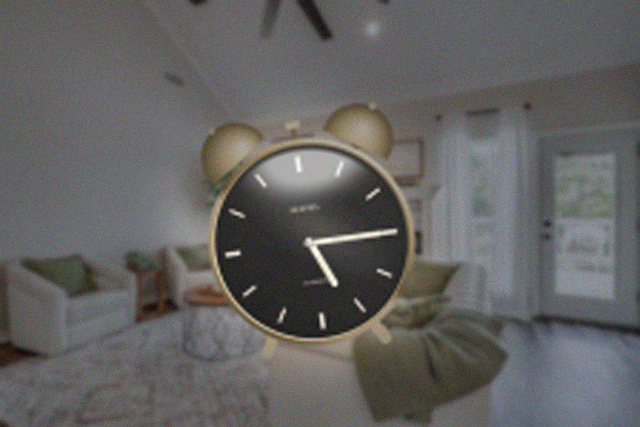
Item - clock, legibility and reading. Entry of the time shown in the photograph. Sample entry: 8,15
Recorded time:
5,15
